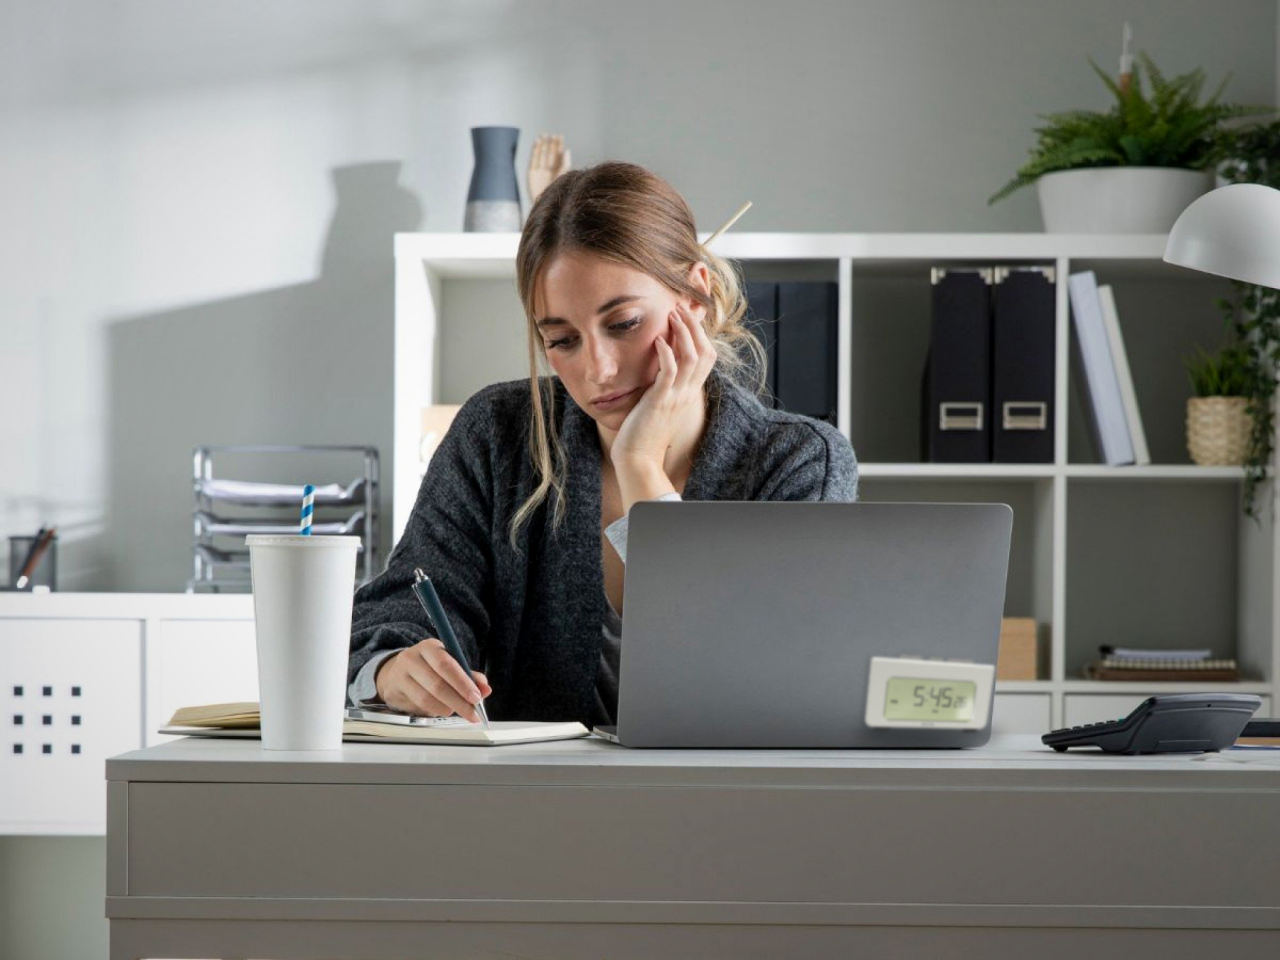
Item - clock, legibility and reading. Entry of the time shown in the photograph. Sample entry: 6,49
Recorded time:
5,45
